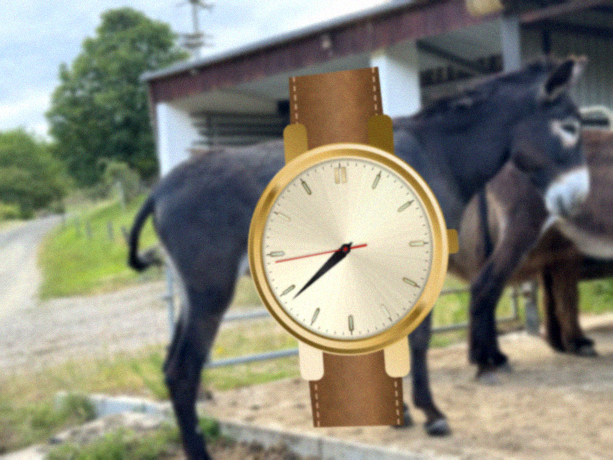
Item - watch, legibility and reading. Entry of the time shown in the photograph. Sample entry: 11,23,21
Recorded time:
7,38,44
